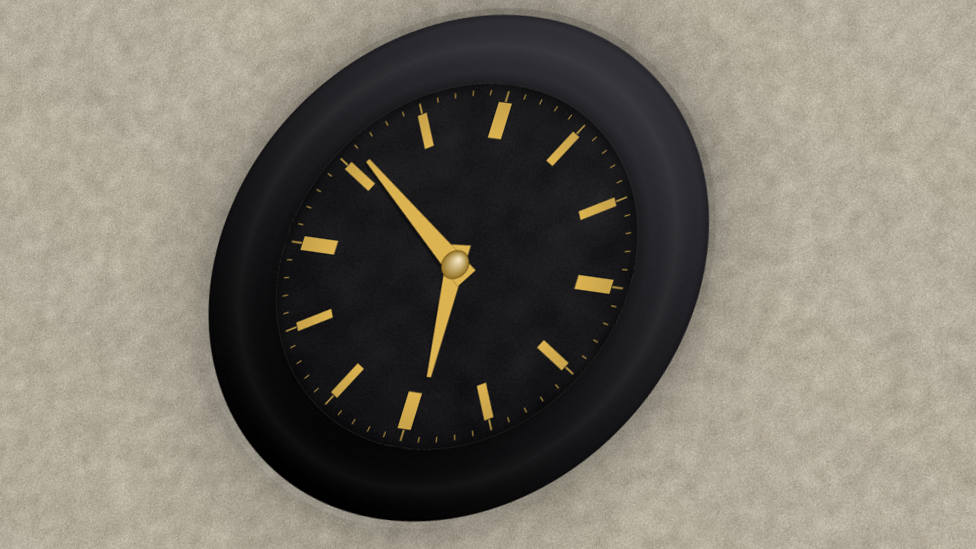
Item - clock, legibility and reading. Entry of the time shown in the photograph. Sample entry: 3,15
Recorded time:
5,51
